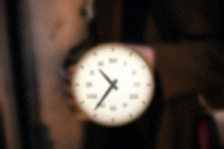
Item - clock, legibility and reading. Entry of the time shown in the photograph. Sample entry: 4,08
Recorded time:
10,36
